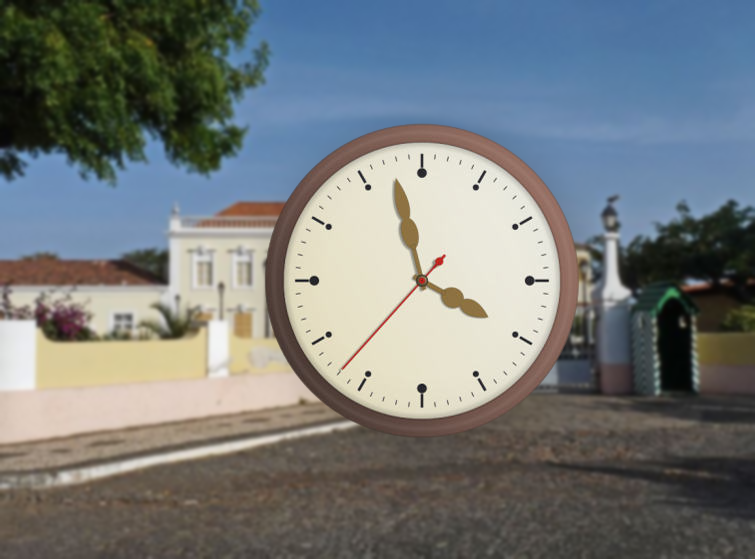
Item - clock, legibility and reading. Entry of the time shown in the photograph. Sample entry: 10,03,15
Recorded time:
3,57,37
